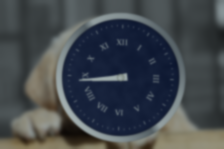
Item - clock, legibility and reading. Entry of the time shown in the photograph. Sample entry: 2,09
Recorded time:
8,44
